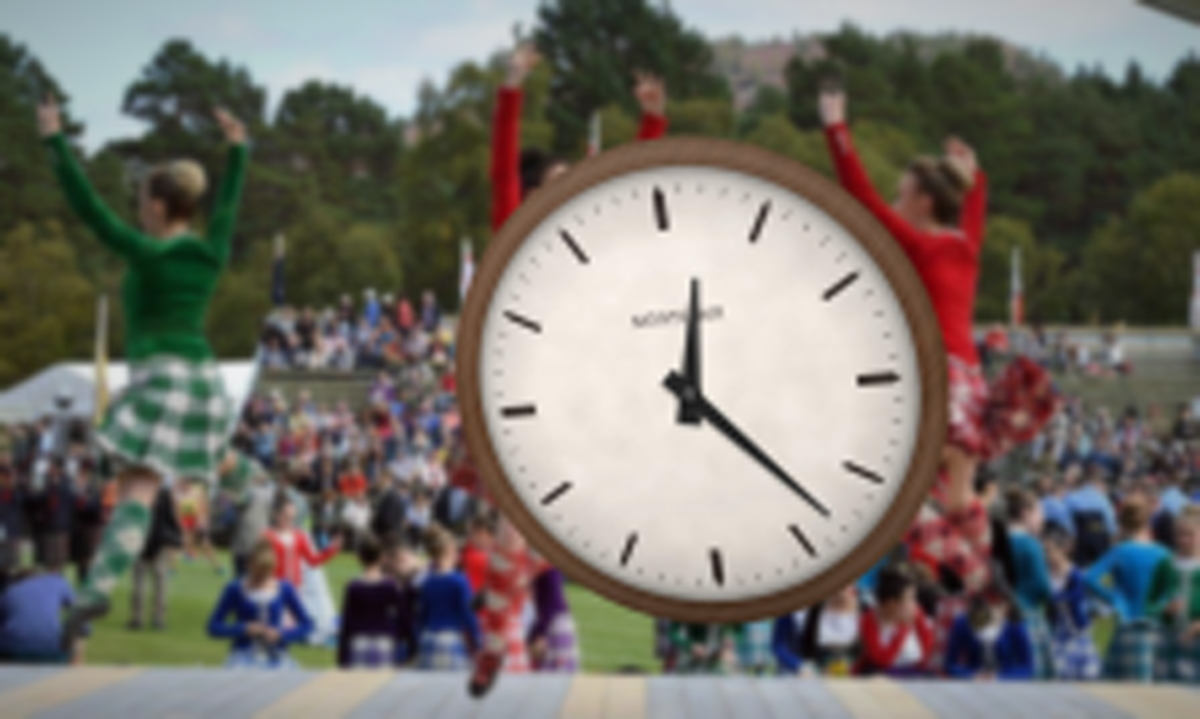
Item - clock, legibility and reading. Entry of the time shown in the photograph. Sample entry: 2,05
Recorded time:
12,23
